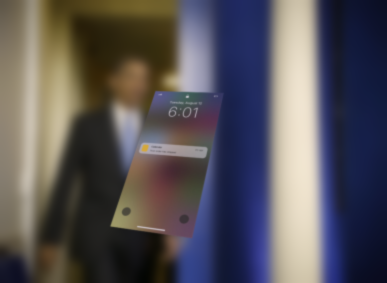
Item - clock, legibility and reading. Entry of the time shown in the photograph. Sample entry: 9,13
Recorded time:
6,01
